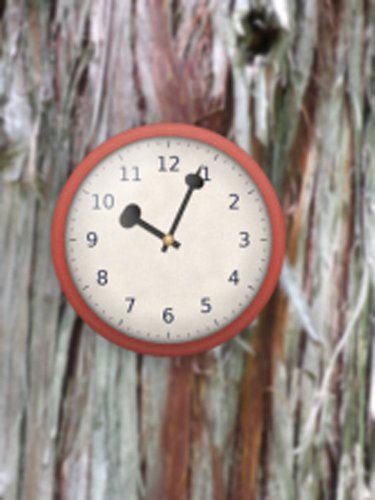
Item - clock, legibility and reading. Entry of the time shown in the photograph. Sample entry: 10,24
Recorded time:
10,04
